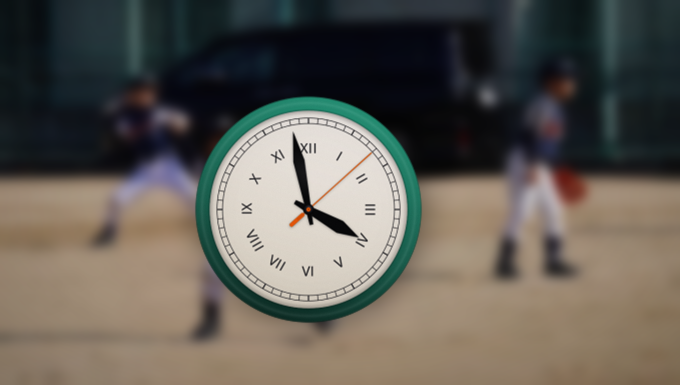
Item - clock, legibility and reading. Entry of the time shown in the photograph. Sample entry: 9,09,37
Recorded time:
3,58,08
